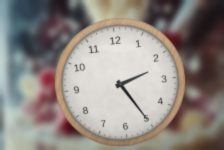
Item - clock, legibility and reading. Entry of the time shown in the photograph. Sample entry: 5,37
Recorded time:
2,25
